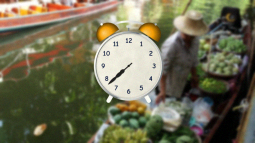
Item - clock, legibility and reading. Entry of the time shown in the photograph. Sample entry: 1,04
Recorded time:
7,38
